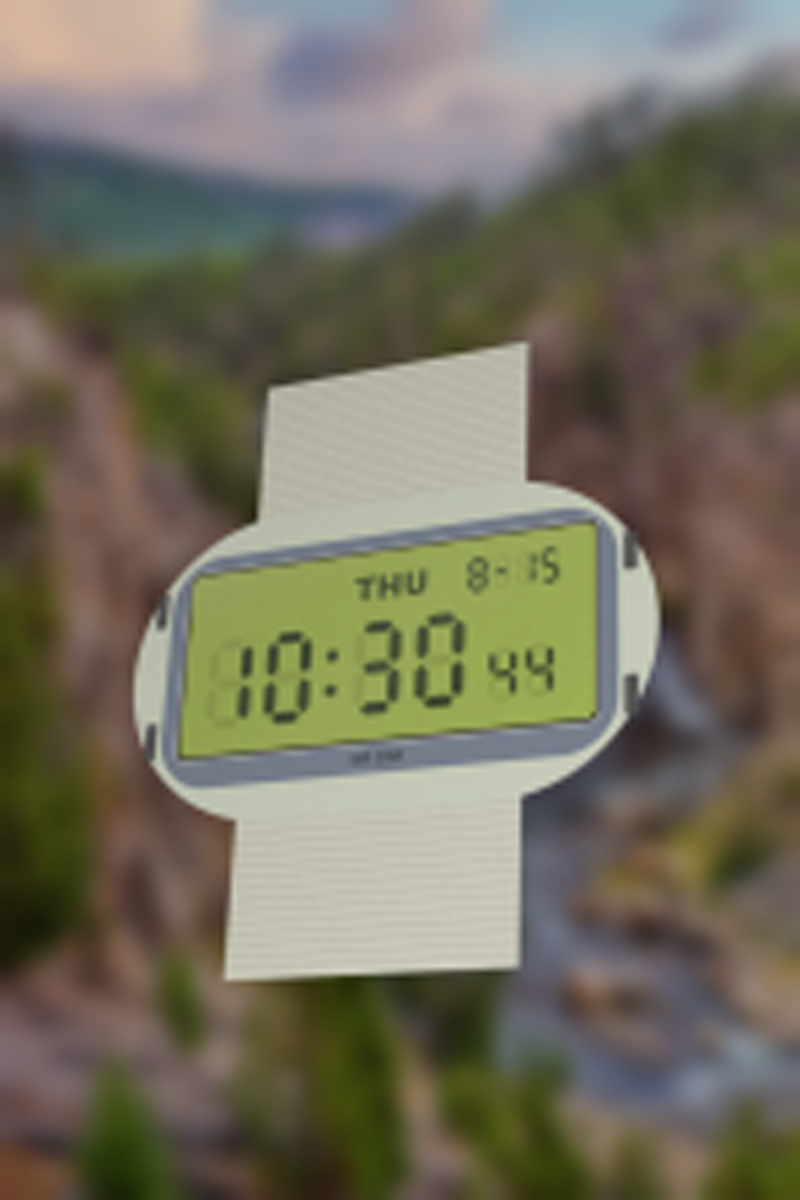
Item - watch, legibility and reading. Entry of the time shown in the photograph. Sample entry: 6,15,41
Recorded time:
10,30,44
